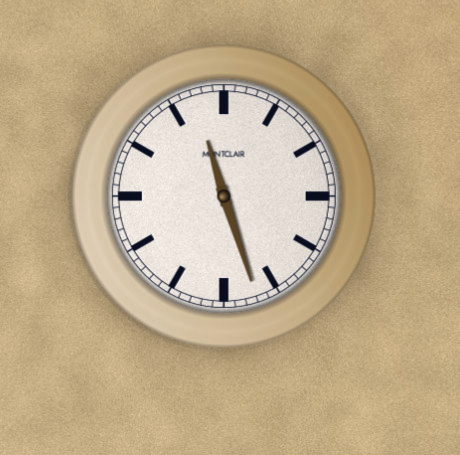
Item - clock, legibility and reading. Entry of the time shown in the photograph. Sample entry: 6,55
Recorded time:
11,27
